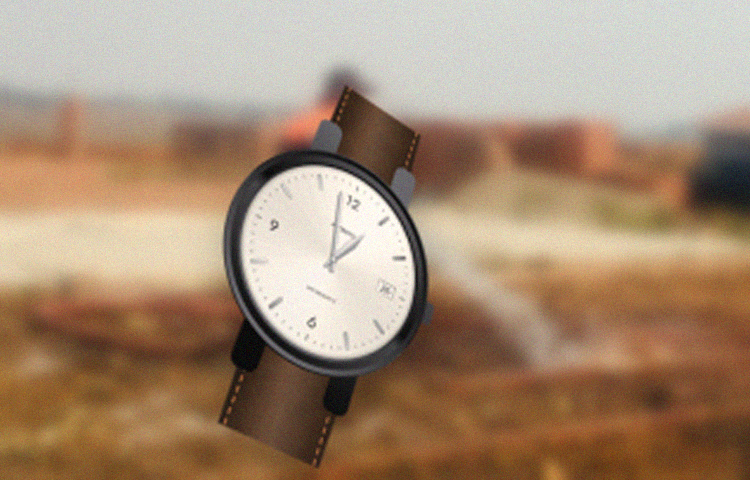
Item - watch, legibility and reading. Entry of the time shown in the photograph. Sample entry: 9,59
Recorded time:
12,58
